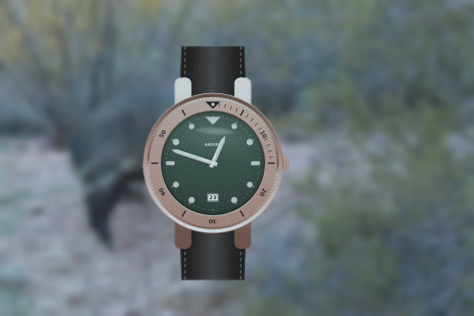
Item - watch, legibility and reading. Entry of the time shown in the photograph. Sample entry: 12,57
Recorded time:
12,48
